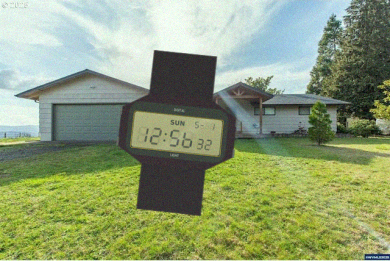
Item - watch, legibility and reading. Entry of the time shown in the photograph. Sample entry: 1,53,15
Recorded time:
12,56,32
